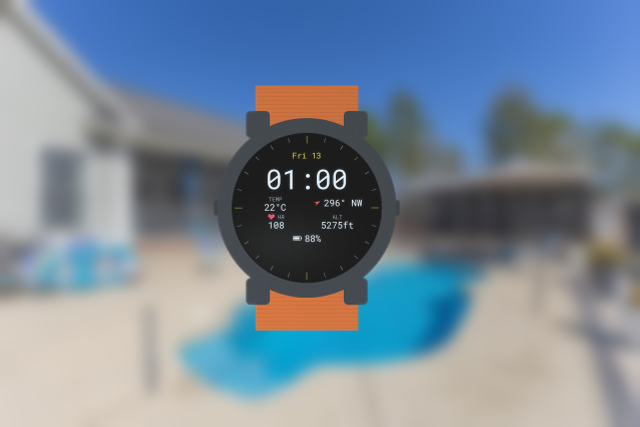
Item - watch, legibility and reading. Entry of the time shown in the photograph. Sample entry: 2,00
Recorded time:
1,00
